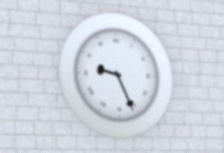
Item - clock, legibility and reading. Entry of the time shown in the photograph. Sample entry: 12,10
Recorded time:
9,26
